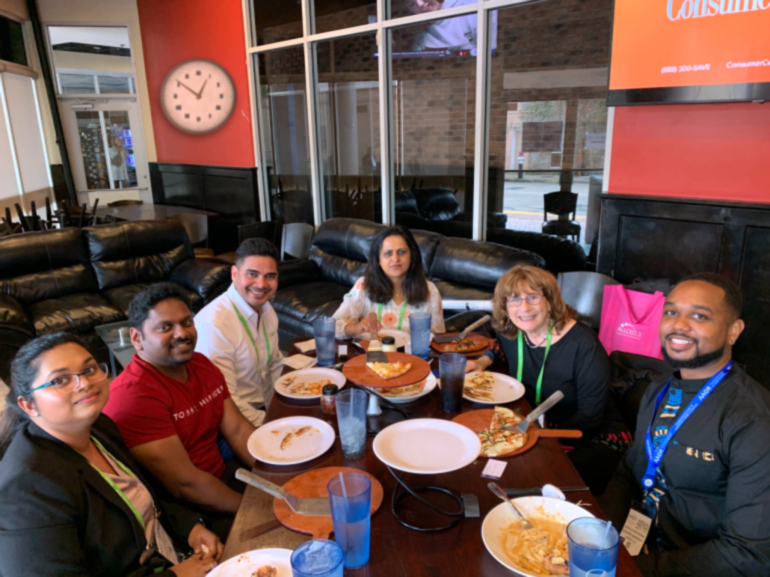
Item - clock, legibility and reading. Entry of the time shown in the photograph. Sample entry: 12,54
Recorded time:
12,51
